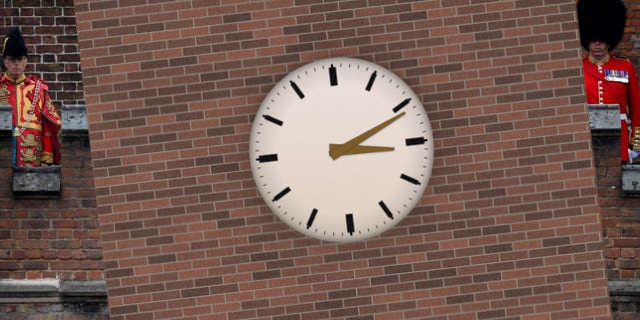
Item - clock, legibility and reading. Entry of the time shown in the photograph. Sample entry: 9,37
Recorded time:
3,11
